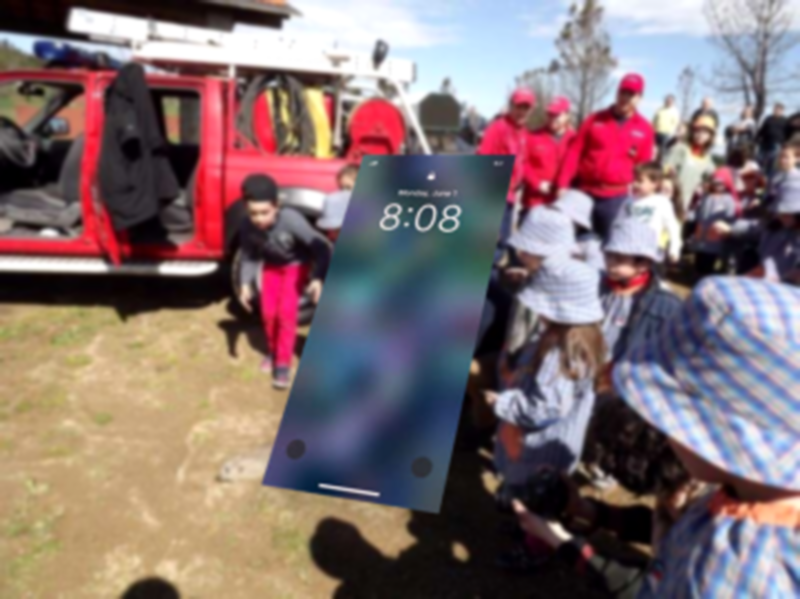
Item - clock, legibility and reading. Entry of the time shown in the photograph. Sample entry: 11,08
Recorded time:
8,08
